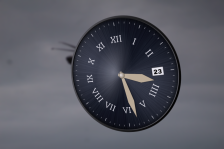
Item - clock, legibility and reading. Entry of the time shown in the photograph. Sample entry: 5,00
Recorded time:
3,28
